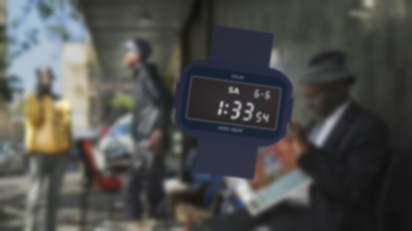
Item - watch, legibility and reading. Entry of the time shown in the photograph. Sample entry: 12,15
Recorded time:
1,33
